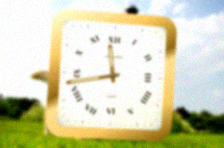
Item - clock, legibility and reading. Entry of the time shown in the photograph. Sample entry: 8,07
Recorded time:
11,43
